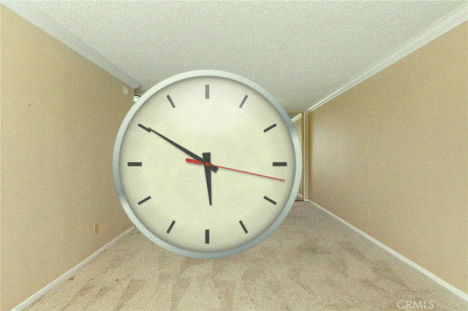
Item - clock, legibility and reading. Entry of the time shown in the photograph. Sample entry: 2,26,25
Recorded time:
5,50,17
